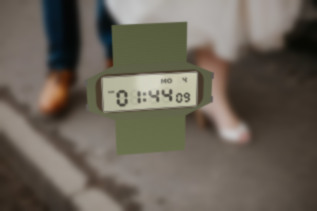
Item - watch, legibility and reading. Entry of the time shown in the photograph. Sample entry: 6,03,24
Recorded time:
1,44,09
